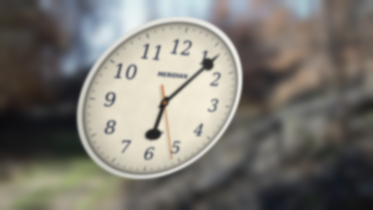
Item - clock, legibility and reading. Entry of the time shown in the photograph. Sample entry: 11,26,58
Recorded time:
6,06,26
